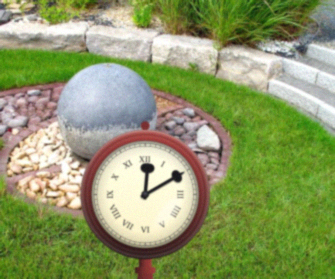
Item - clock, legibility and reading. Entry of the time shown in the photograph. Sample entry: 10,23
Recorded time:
12,10
